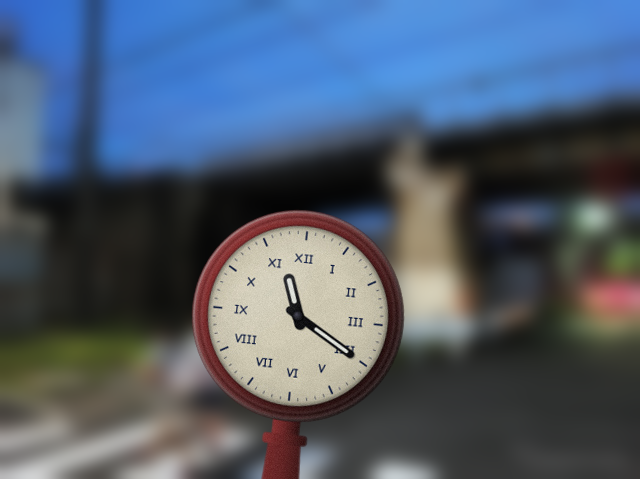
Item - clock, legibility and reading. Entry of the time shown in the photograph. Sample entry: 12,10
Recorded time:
11,20
